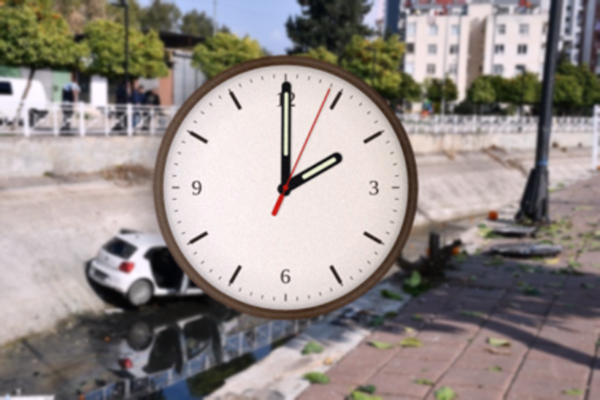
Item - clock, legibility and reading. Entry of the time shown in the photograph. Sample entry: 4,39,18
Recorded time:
2,00,04
